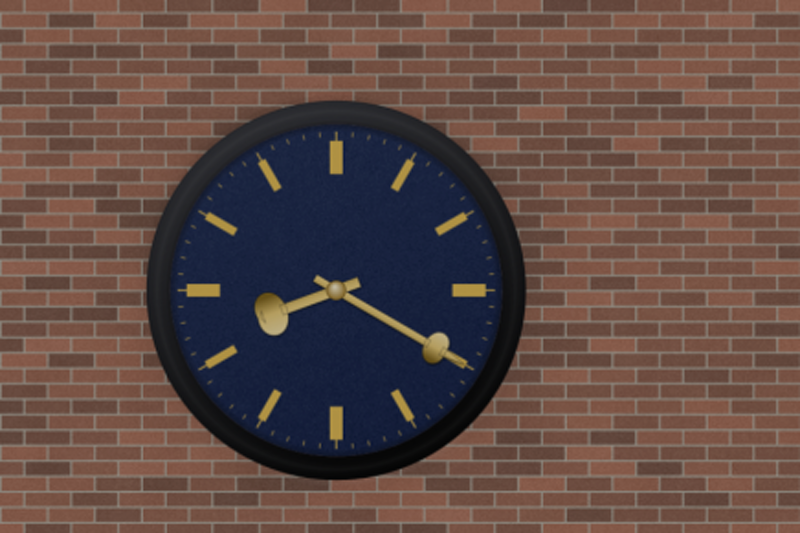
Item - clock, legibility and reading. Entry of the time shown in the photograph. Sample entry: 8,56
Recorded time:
8,20
